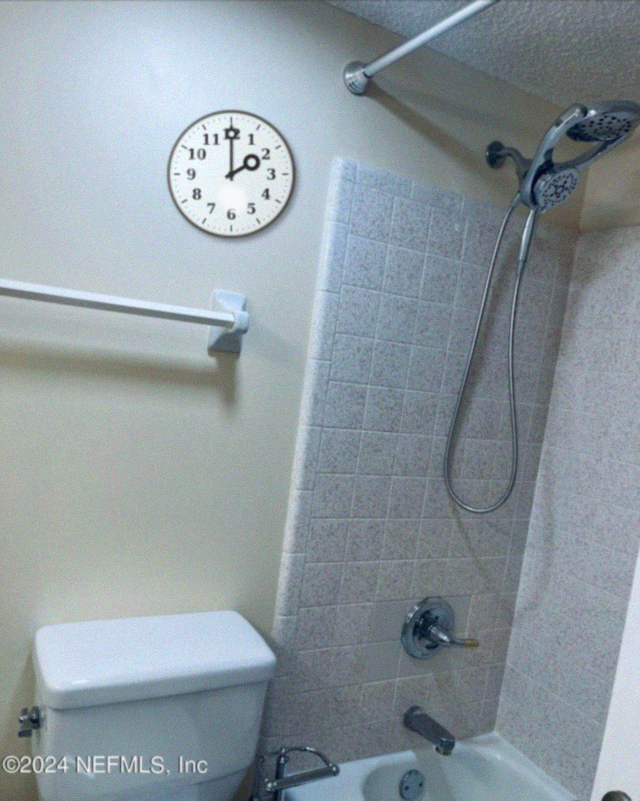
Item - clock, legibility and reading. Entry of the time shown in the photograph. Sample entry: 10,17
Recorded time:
2,00
